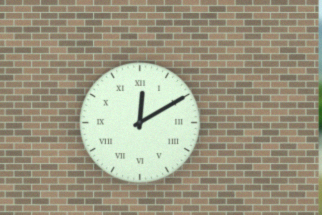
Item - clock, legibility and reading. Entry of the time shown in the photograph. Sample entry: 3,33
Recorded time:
12,10
